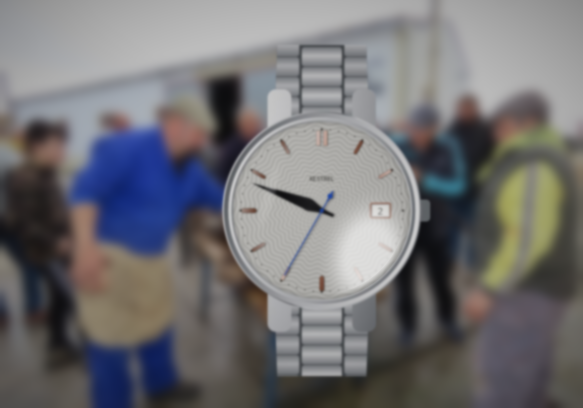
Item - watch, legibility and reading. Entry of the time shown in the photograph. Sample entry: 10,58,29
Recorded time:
9,48,35
